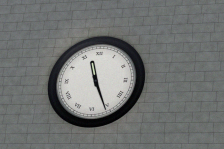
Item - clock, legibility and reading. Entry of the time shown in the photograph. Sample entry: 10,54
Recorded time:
11,26
